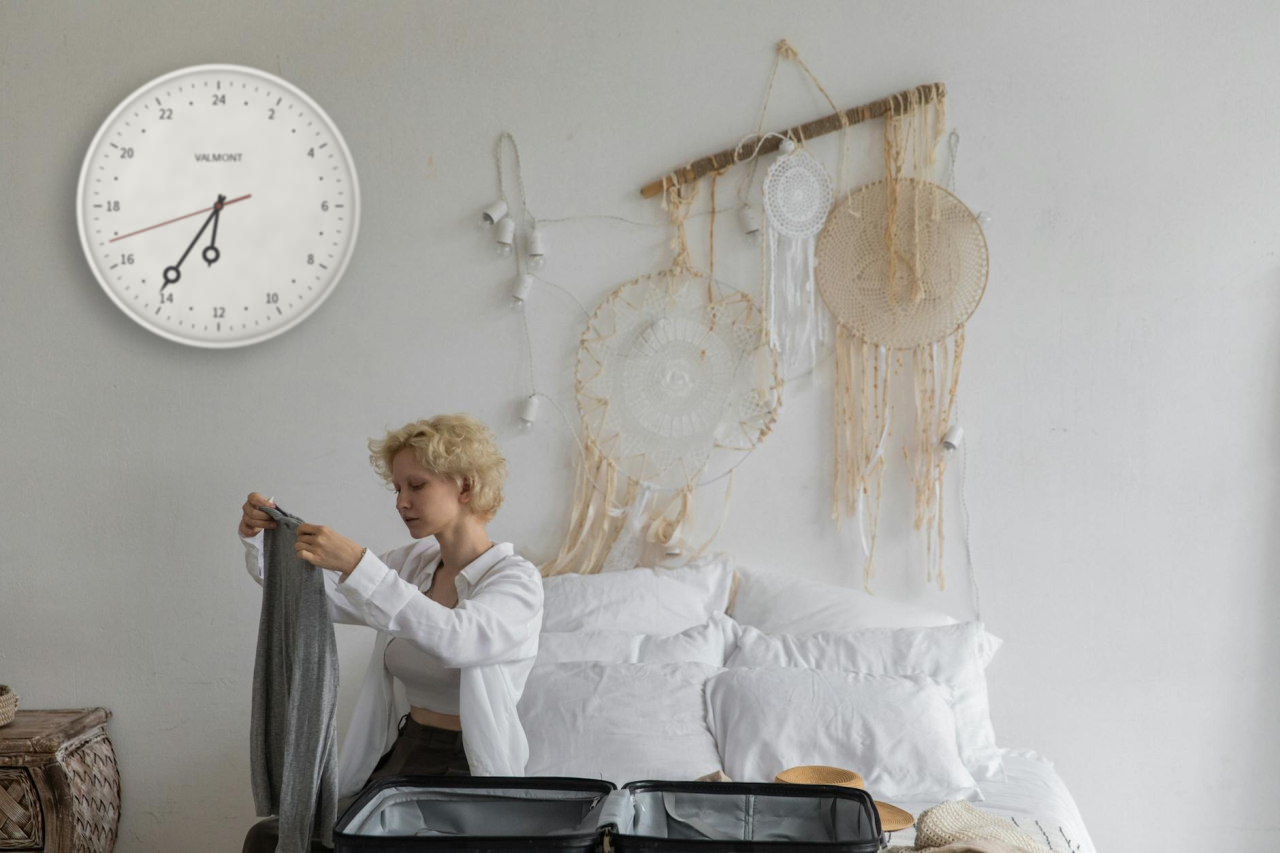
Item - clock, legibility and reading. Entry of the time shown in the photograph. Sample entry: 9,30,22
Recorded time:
12,35,42
